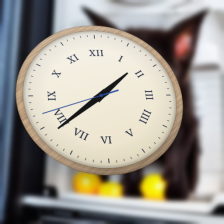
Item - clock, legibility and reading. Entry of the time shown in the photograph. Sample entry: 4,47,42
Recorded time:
1,38,42
